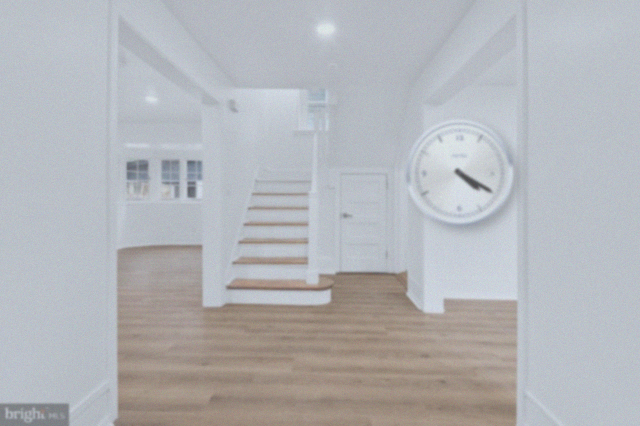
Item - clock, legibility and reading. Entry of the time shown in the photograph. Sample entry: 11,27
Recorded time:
4,20
